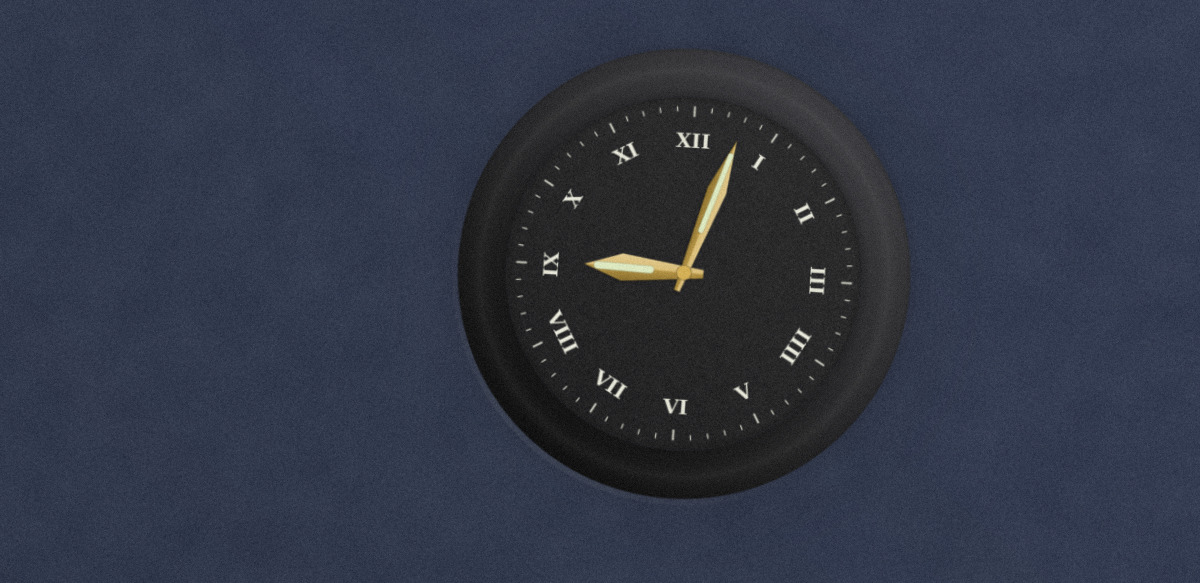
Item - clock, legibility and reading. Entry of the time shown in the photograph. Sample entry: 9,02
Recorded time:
9,03
